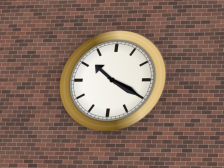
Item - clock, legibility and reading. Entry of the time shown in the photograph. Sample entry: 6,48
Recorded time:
10,20
